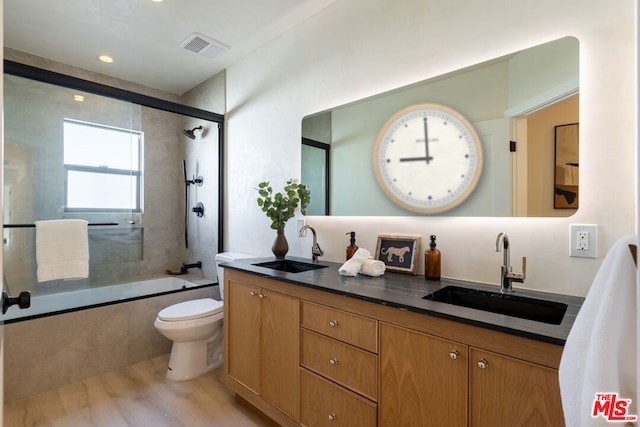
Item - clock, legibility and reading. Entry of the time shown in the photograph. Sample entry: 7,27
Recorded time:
9,00
